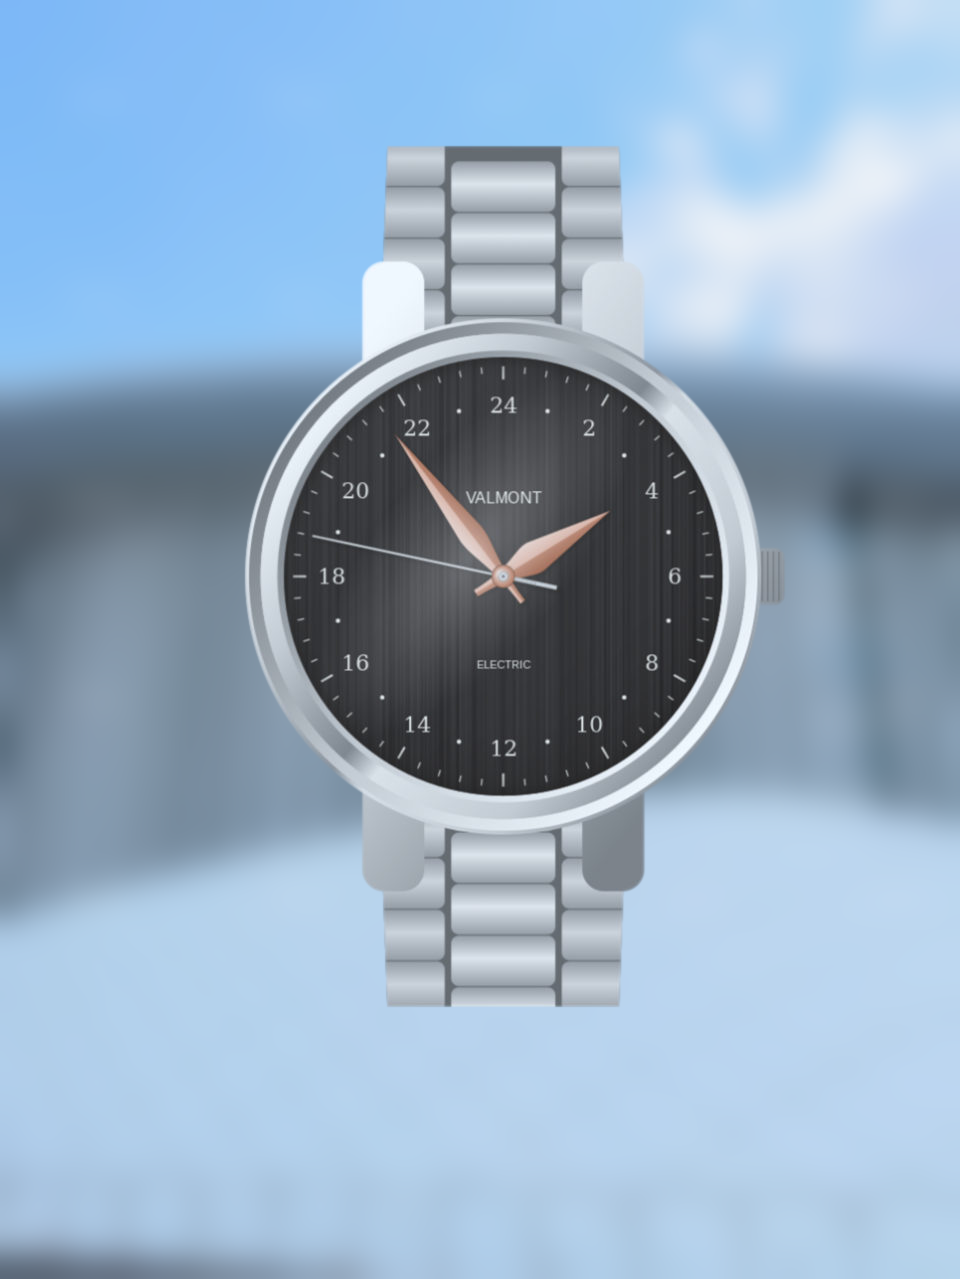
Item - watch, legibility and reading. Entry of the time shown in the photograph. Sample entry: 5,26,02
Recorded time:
3,53,47
